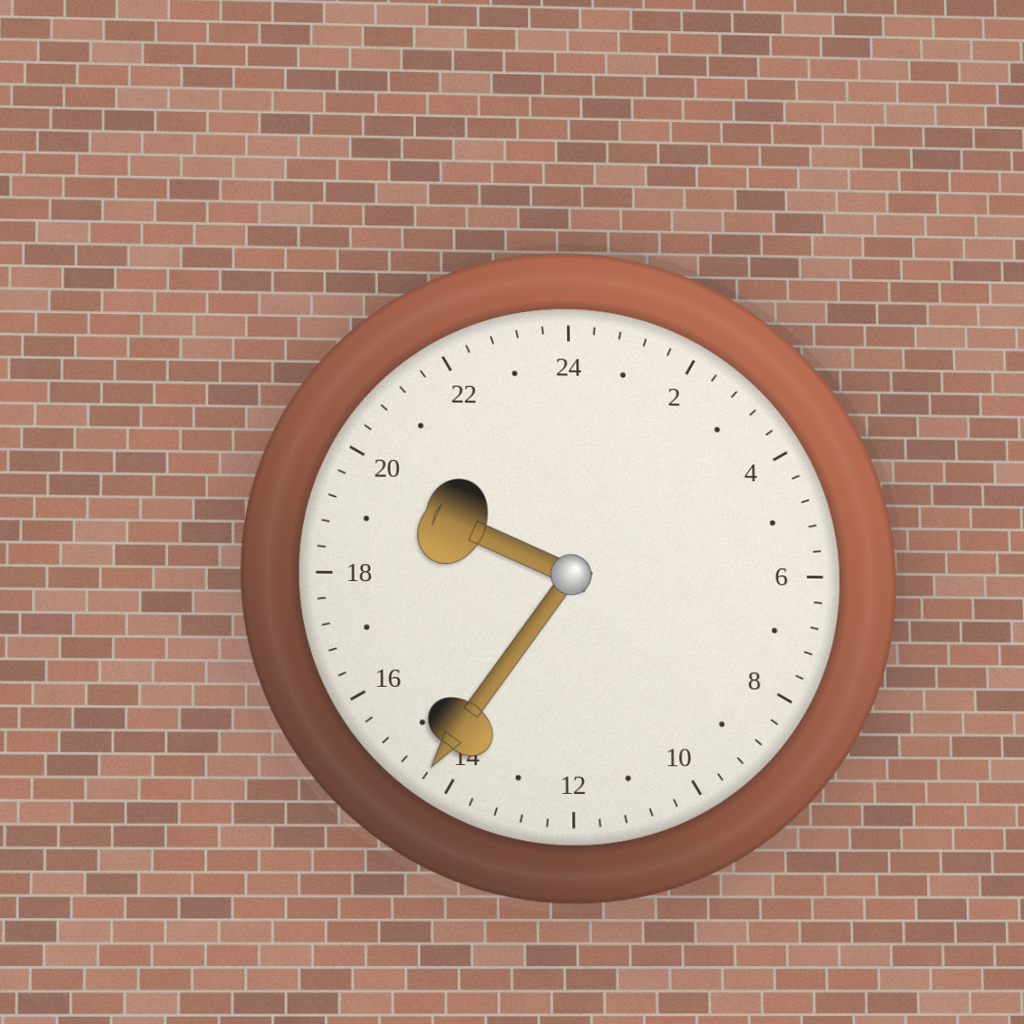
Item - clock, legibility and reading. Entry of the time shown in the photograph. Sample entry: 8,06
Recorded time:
19,36
